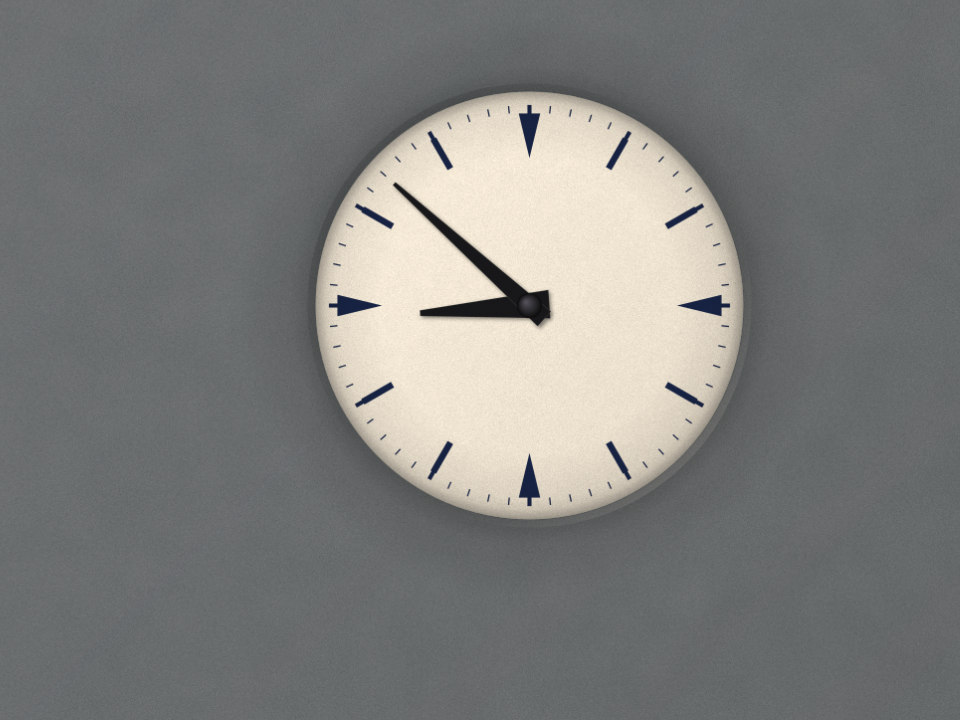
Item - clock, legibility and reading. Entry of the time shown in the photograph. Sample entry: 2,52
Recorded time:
8,52
